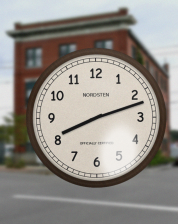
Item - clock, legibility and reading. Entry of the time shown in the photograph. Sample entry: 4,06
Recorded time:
8,12
